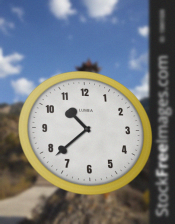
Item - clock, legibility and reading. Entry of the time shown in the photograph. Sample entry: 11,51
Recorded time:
10,38
